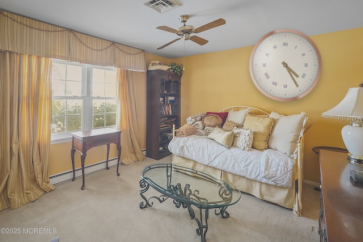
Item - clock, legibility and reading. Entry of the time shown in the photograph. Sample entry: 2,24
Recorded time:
4,25
